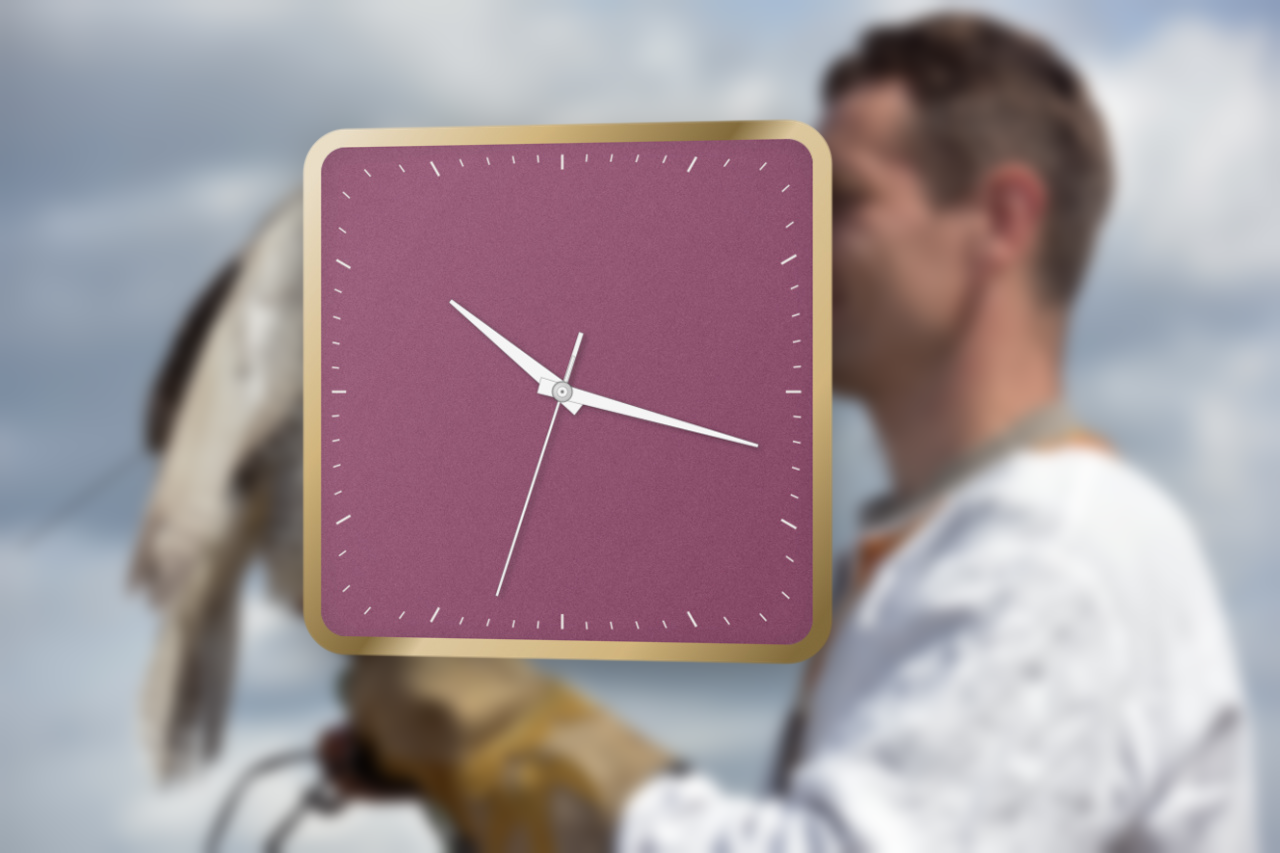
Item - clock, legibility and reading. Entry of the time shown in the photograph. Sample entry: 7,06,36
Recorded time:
10,17,33
